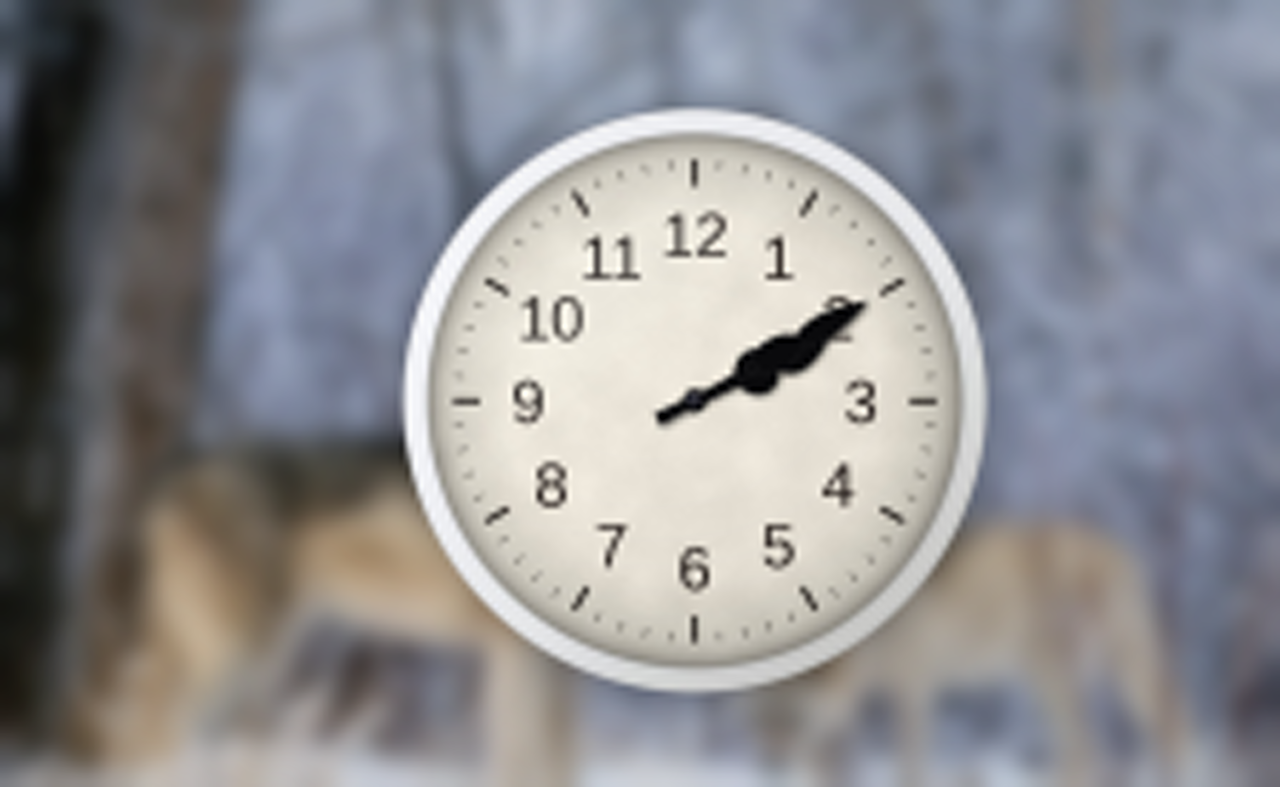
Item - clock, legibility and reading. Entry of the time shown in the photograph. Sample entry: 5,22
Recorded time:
2,10
